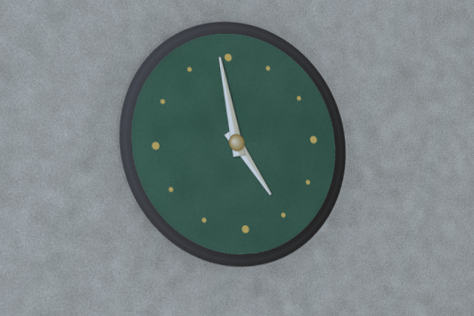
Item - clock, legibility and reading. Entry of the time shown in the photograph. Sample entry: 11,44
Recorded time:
4,59
